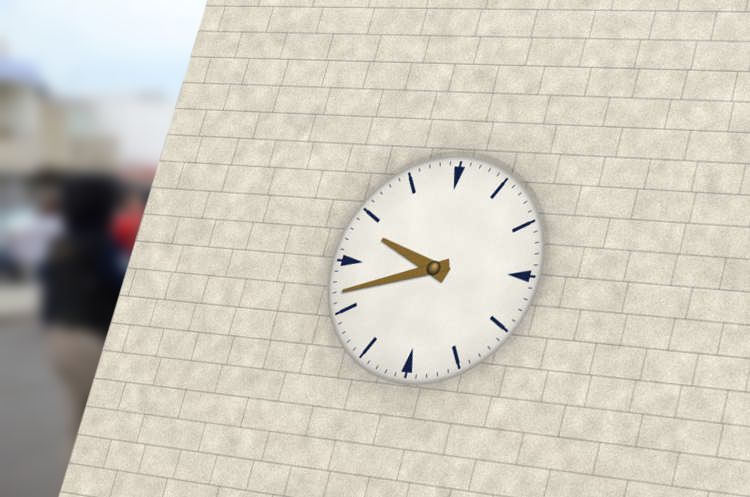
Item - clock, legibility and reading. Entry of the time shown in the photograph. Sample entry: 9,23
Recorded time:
9,42
